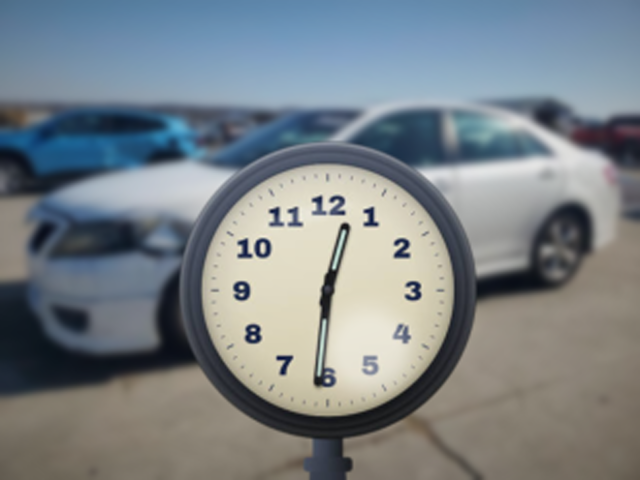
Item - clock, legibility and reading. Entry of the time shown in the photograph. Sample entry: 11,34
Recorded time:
12,31
